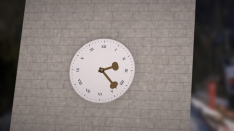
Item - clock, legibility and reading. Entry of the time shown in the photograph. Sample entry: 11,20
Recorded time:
2,23
